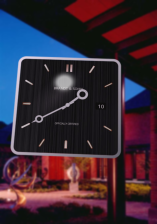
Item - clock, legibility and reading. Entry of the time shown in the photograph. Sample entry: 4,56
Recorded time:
1,40
